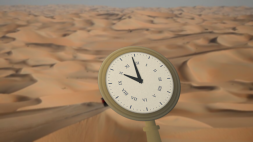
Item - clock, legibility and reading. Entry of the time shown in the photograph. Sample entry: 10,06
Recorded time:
9,59
